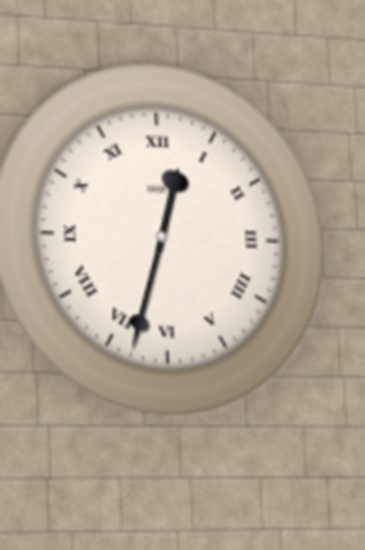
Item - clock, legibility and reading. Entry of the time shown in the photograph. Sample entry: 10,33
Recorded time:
12,33
